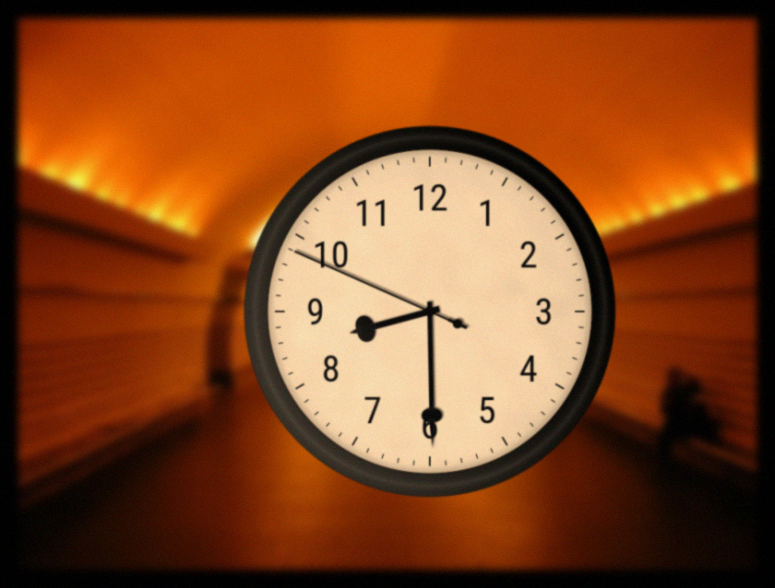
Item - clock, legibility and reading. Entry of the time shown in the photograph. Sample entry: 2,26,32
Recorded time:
8,29,49
